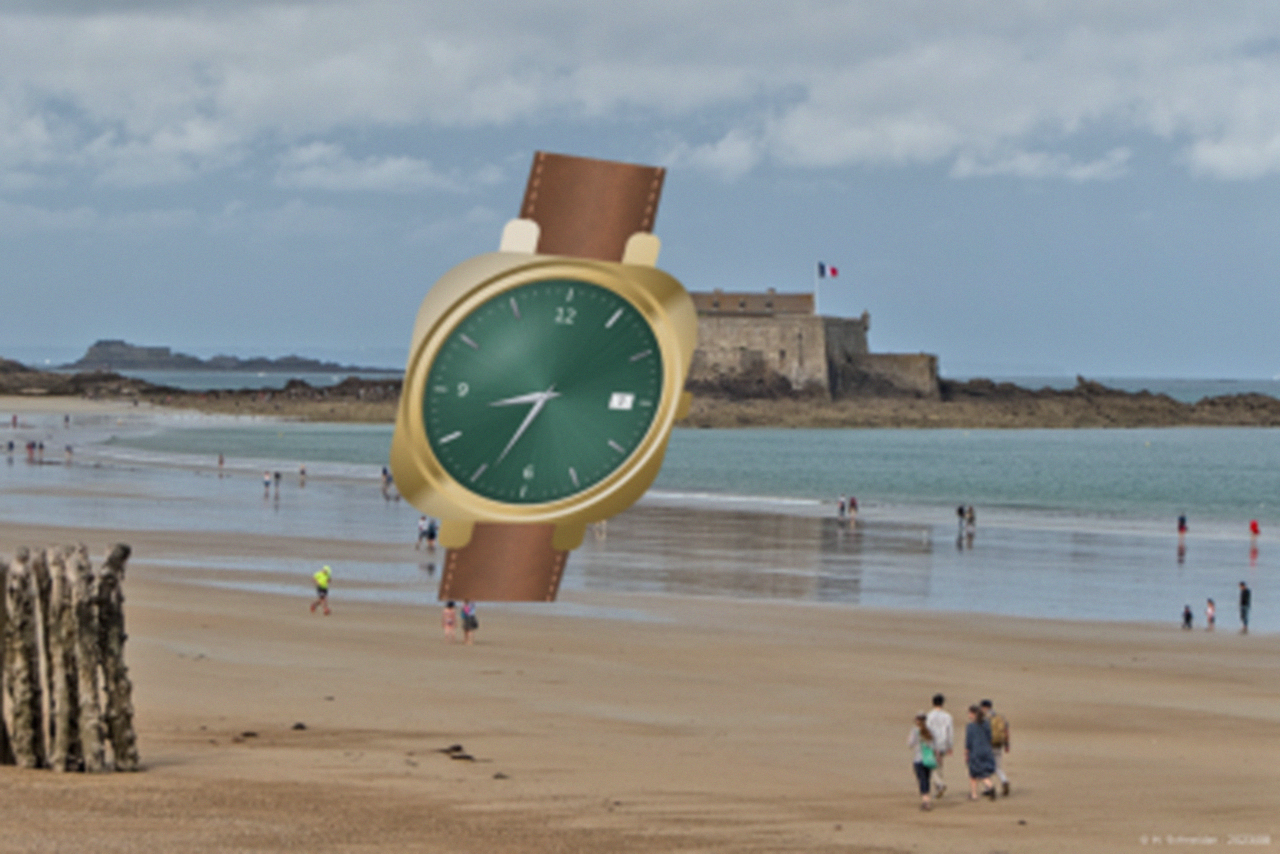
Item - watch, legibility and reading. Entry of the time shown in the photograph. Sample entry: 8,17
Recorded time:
8,34
